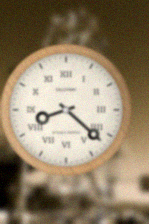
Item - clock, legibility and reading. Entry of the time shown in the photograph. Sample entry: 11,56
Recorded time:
8,22
